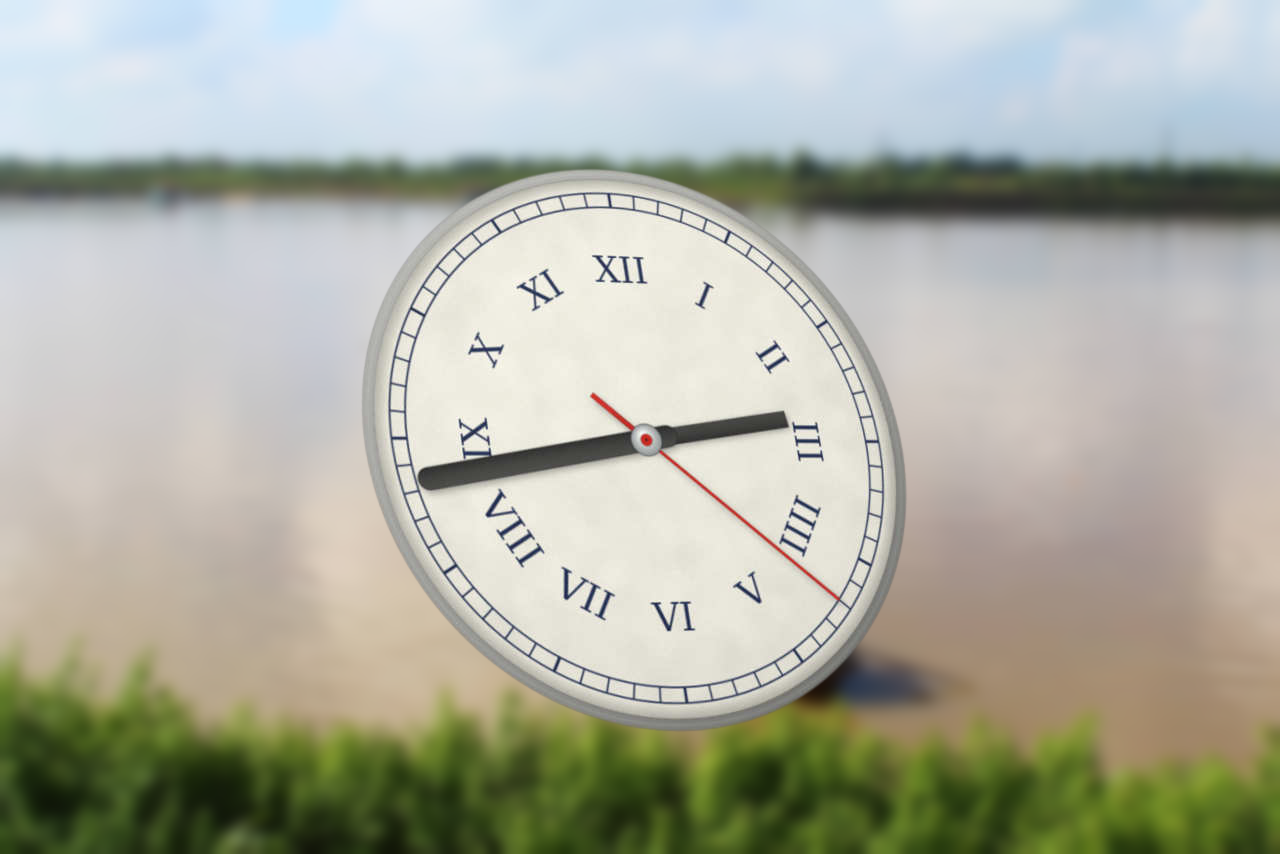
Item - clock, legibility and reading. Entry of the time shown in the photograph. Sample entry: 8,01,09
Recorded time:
2,43,22
